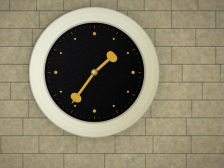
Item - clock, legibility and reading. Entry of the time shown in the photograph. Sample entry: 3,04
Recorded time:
1,36
